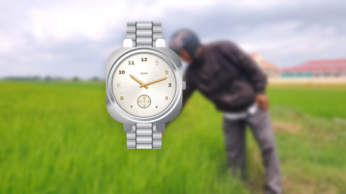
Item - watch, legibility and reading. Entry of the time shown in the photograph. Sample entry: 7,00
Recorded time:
10,12
